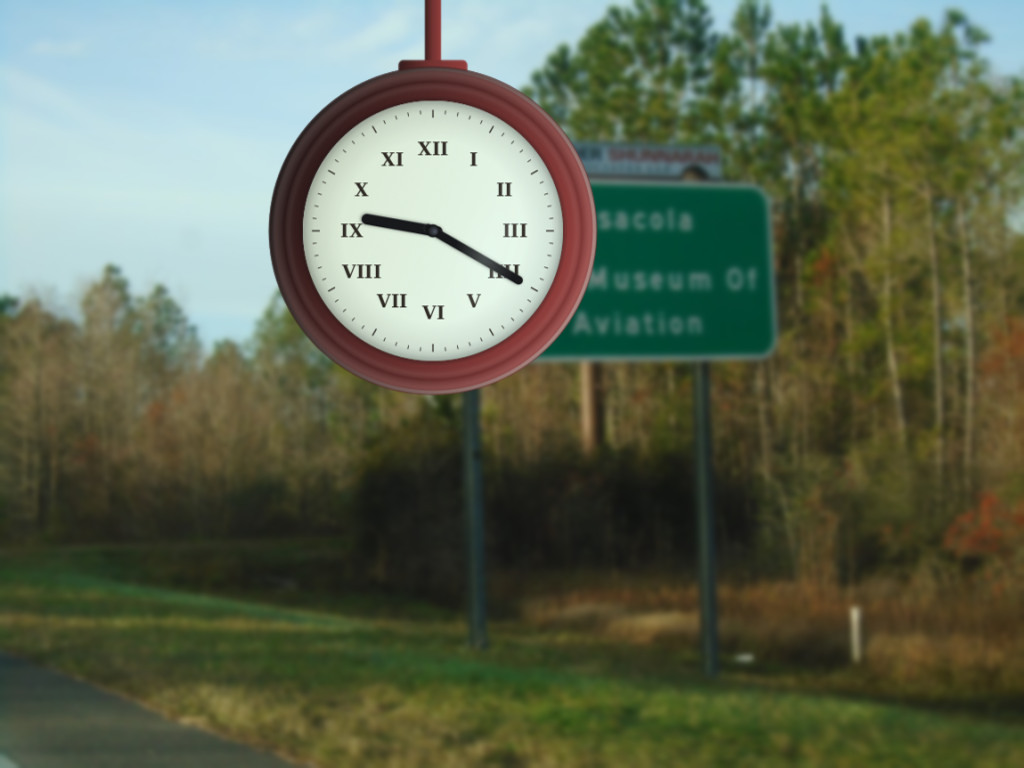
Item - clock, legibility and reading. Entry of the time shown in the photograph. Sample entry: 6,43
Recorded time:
9,20
